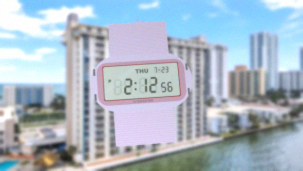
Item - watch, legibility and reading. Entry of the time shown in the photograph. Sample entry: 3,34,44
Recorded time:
2,12,56
